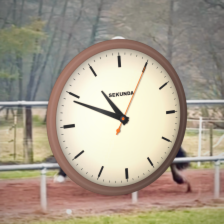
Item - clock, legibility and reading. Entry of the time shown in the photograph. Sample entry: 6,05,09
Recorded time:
10,49,05
